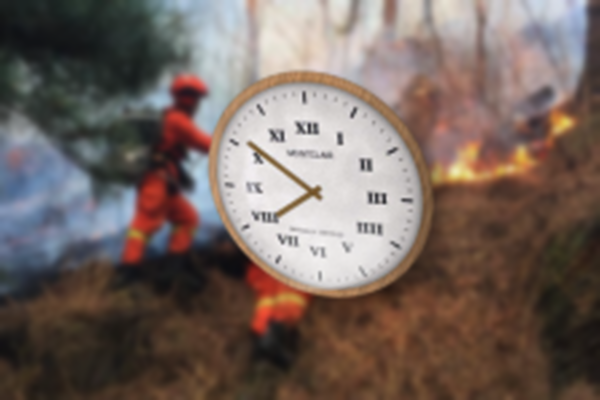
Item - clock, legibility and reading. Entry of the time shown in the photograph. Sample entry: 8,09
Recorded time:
7,51
